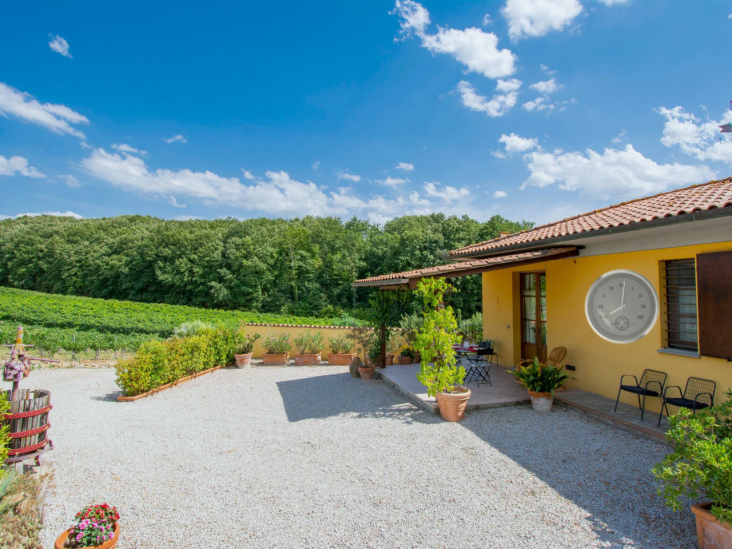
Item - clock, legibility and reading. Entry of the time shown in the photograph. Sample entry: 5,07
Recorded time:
8,01
